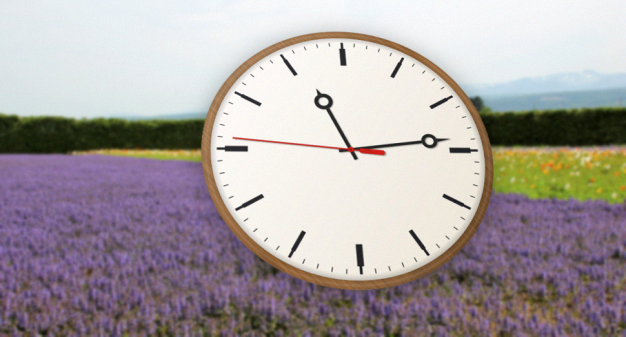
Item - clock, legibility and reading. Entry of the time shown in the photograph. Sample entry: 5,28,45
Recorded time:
11,13,46
